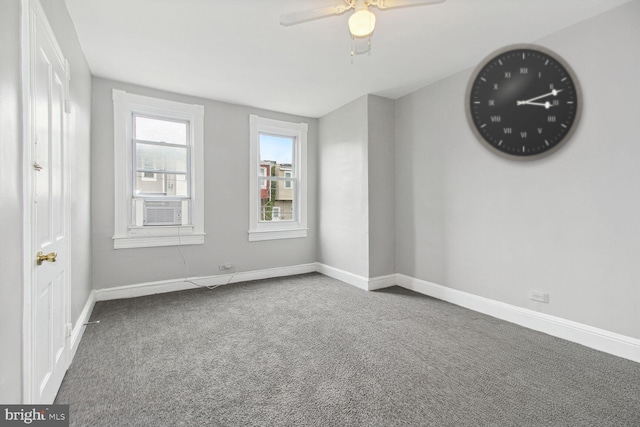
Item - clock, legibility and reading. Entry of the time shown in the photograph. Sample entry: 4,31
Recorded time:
3,12
